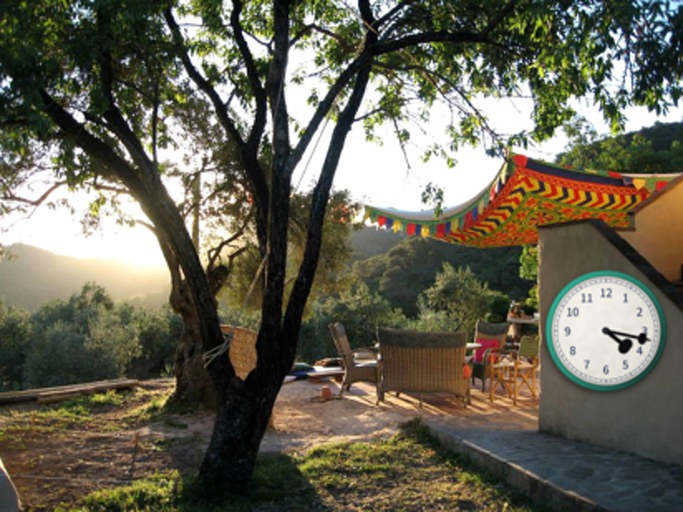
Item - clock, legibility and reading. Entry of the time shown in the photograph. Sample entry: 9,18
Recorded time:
4,17
